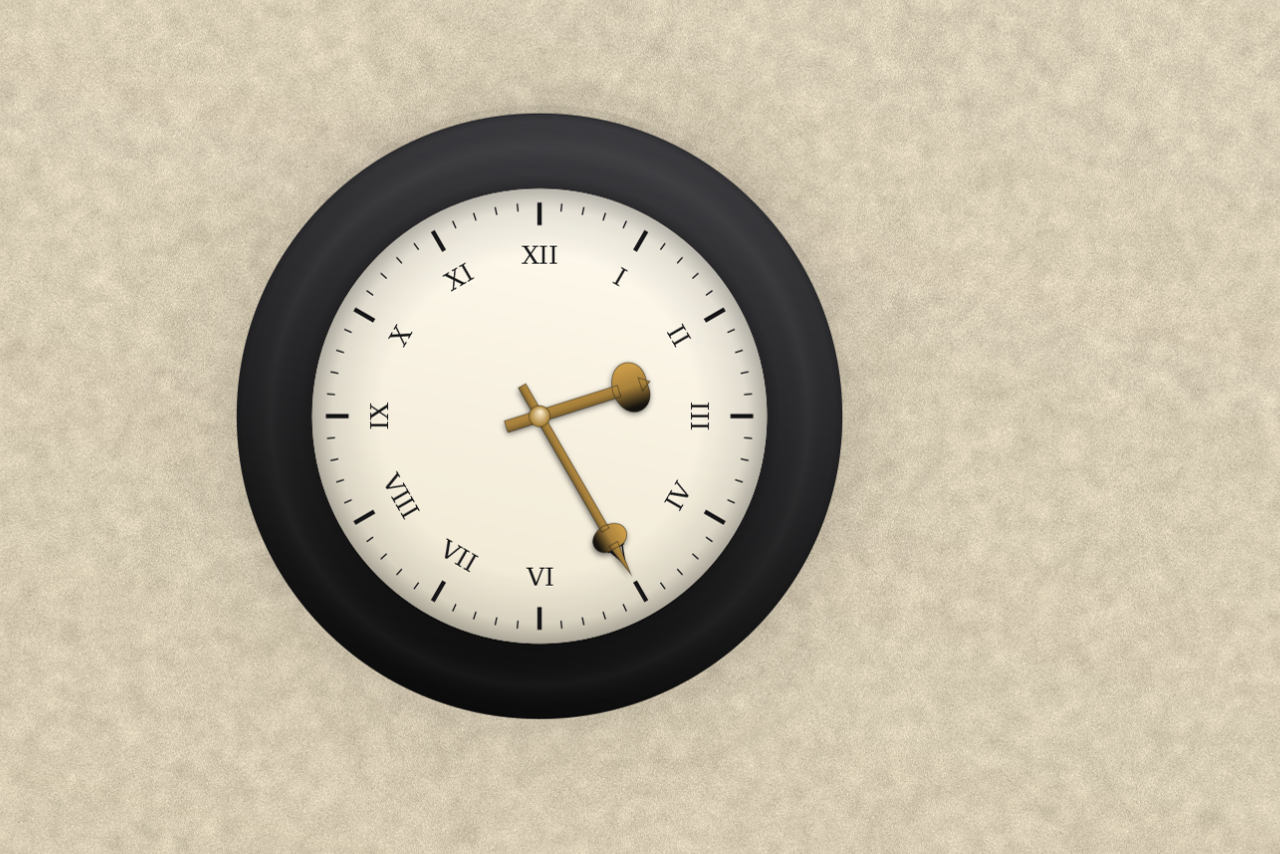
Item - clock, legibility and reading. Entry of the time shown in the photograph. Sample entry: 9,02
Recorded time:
2,25
